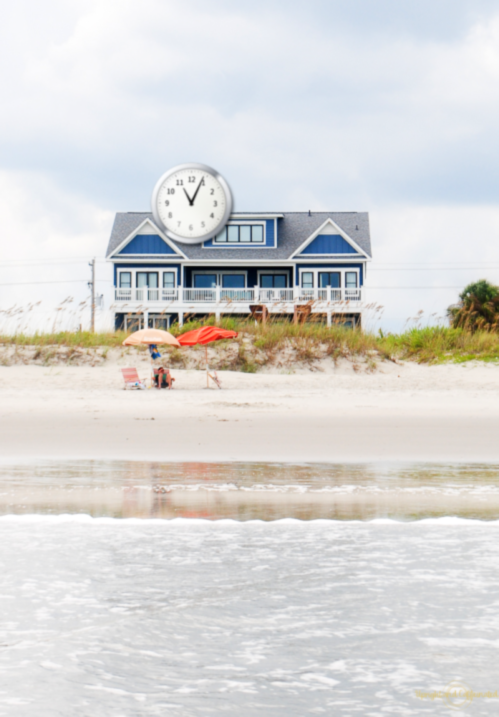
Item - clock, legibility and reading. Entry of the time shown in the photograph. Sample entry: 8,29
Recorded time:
11,04
